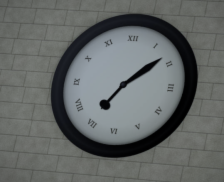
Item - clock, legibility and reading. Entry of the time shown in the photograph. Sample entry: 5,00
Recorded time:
7,08
